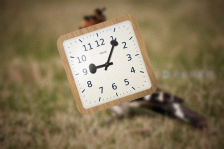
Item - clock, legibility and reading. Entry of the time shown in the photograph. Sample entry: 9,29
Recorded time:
9,06
